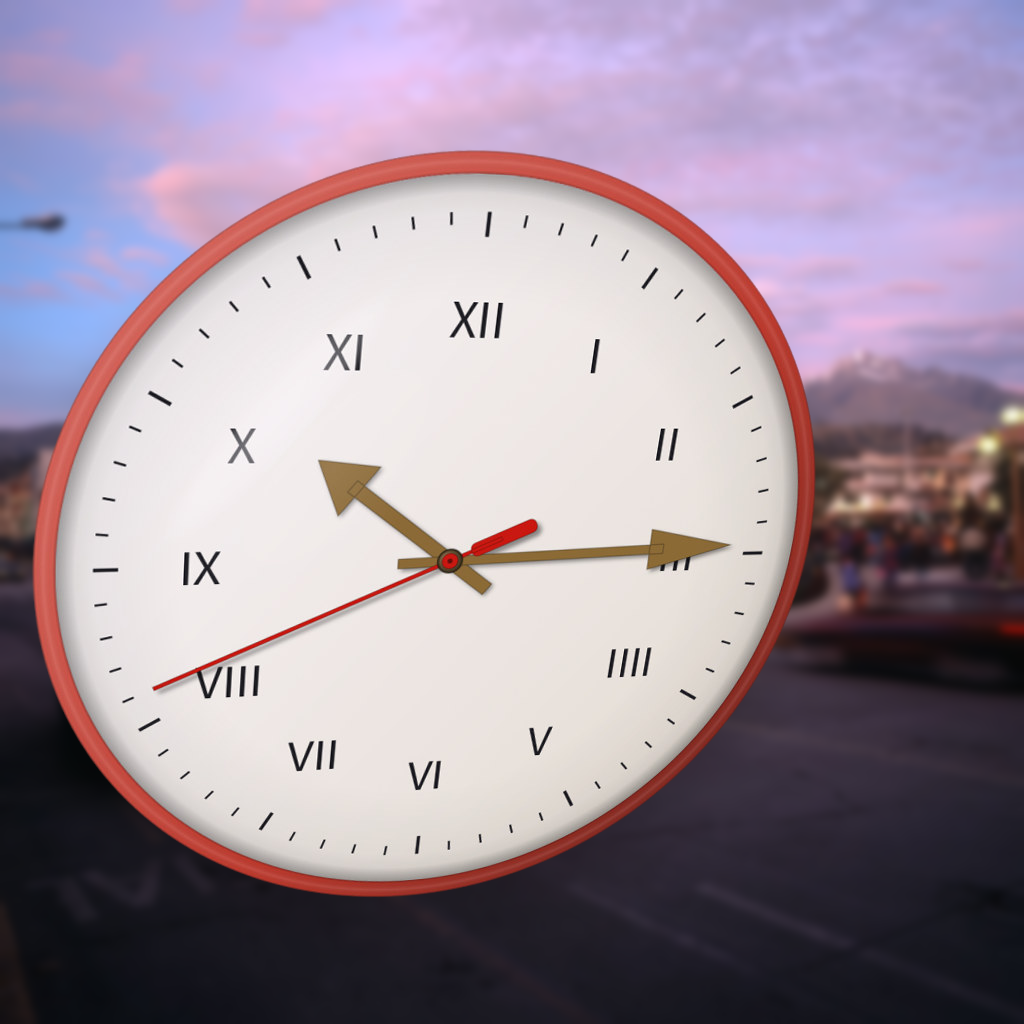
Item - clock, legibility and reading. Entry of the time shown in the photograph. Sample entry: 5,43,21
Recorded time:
10,14,41
